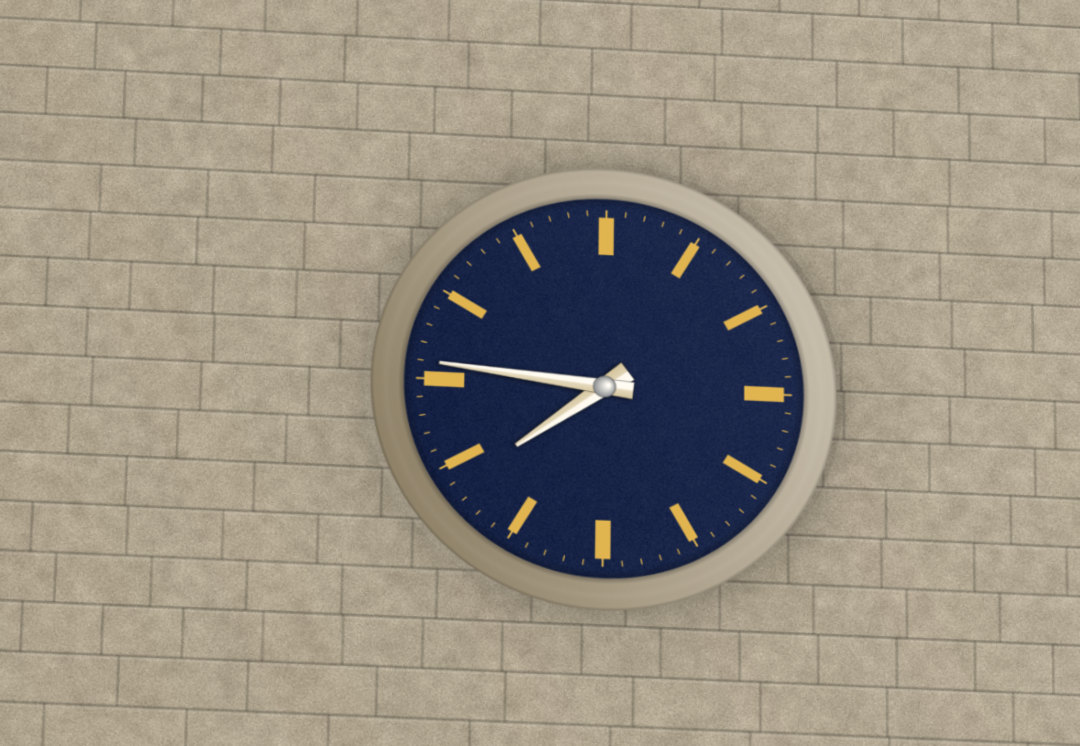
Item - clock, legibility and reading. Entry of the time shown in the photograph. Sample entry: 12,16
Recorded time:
7,46
